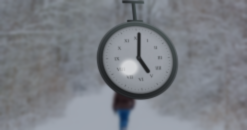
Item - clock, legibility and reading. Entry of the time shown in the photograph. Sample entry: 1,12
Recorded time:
5,01
